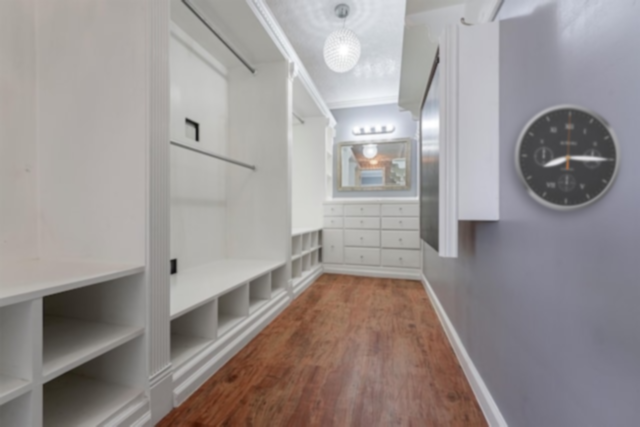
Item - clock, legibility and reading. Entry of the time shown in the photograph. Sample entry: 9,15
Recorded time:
8,15
